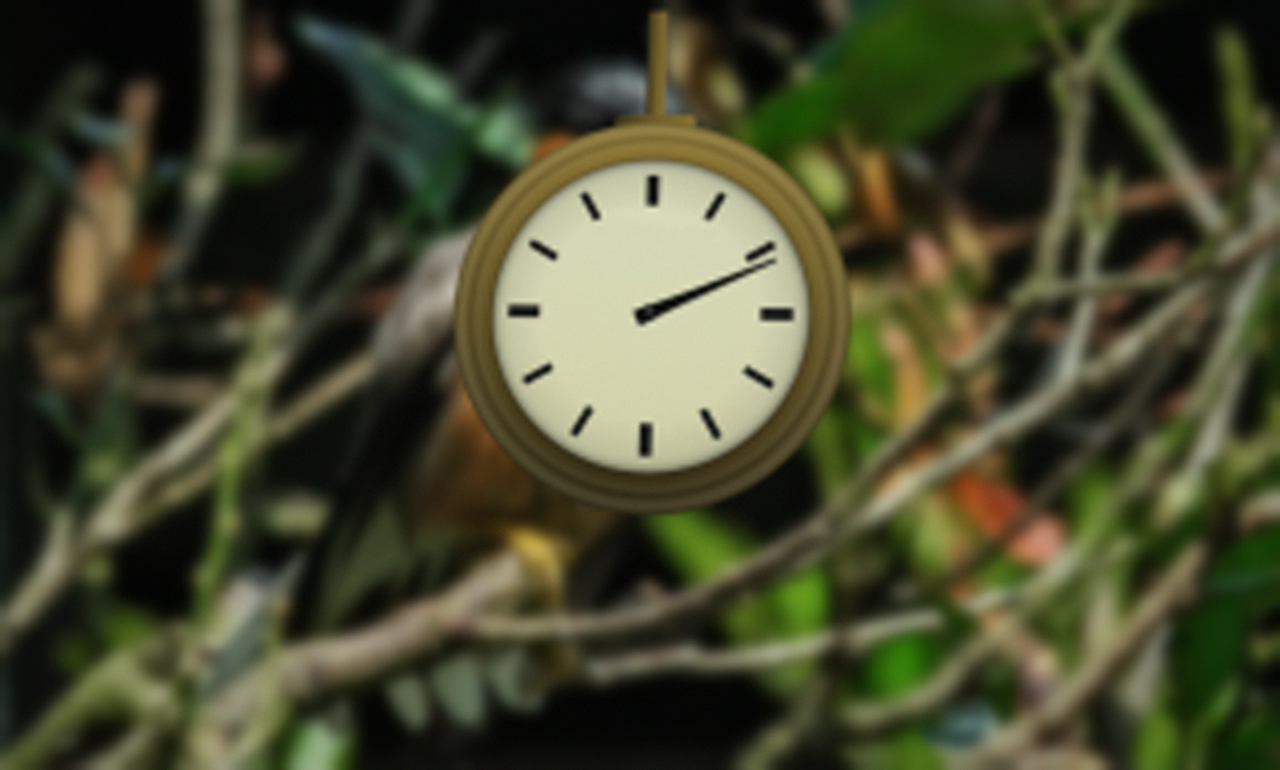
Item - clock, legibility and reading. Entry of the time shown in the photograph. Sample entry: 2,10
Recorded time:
2,11
